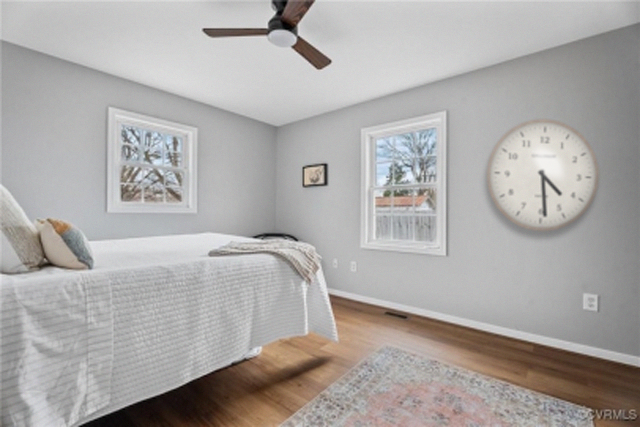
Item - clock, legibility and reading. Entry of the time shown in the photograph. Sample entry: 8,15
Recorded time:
4,29
